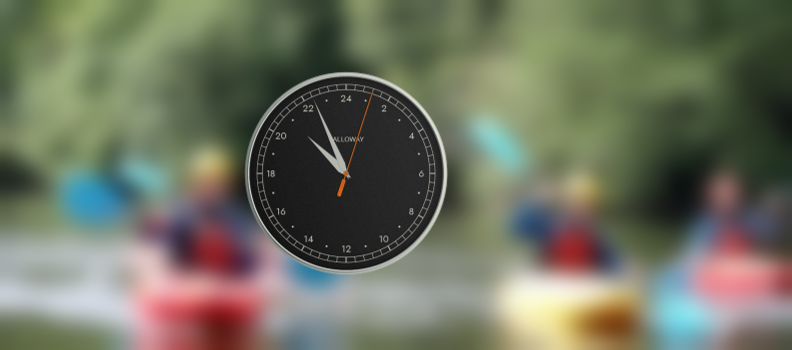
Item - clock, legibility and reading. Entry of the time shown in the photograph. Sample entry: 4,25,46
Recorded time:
20,56,03
